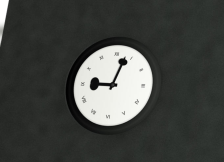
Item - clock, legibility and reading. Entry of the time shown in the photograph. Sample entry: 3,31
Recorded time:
9,03
